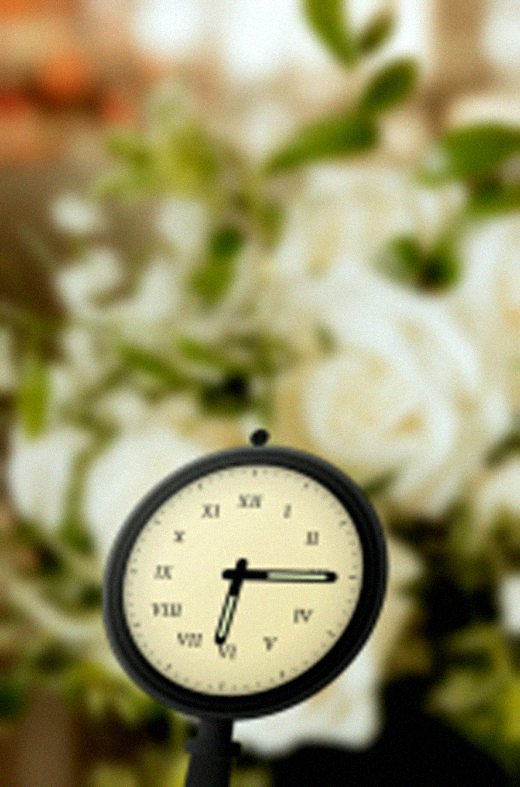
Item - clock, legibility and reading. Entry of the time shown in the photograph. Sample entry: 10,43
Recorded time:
6,15
